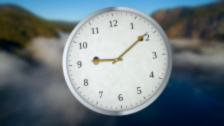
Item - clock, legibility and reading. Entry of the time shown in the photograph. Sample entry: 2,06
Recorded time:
9,09
